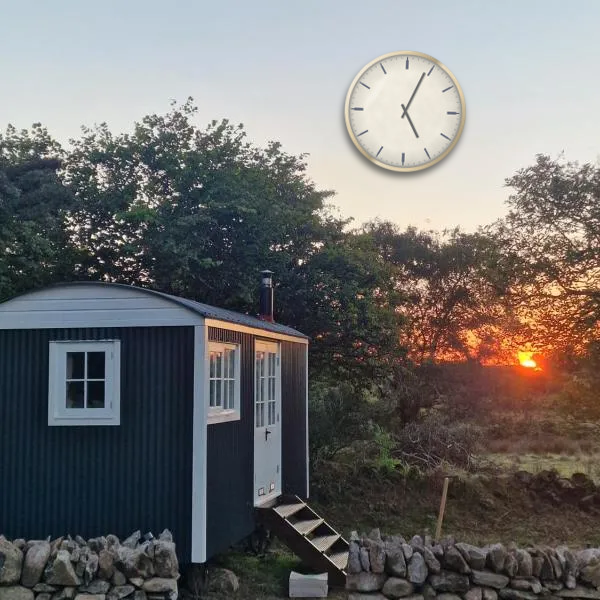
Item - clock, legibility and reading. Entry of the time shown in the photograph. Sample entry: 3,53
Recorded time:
5,04
